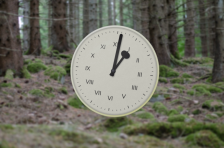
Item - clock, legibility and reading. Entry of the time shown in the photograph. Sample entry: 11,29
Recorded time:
1,01
